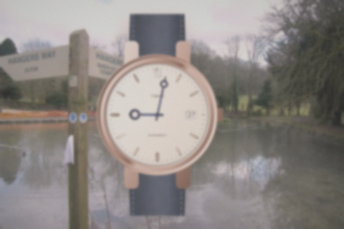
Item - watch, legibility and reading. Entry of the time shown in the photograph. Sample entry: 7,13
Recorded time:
9,02
